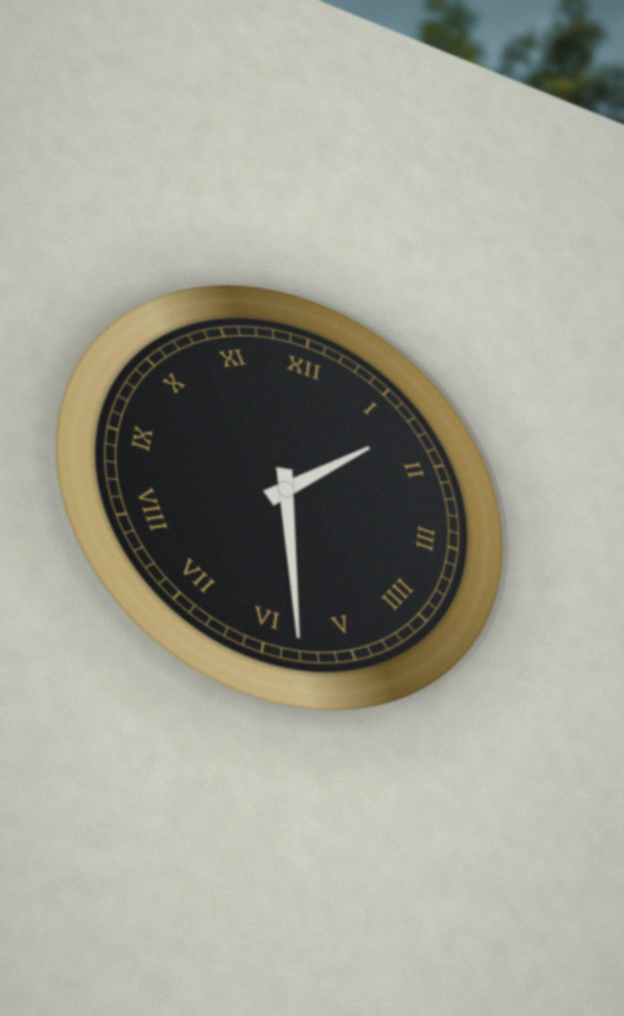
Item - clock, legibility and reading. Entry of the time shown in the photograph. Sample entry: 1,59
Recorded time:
1,28
